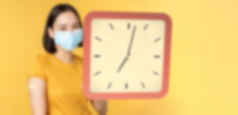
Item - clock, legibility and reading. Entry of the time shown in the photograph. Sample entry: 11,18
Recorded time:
7,02
